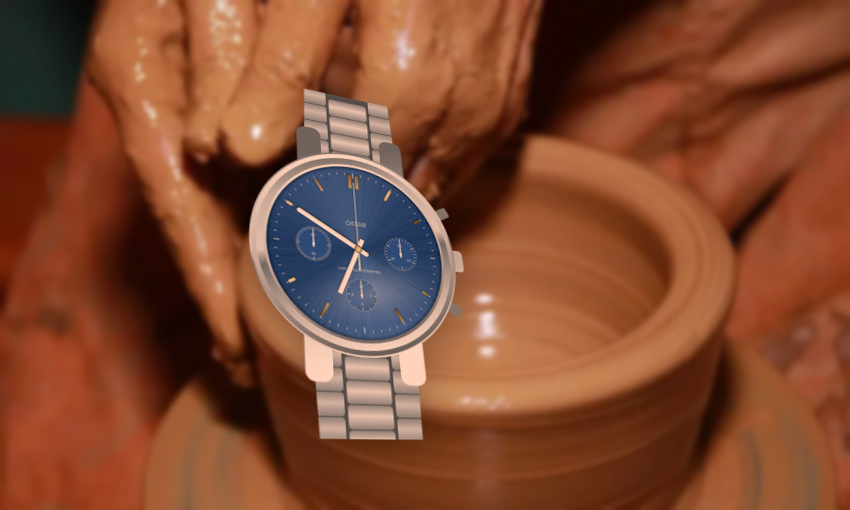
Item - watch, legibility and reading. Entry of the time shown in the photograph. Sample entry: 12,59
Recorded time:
6,50
